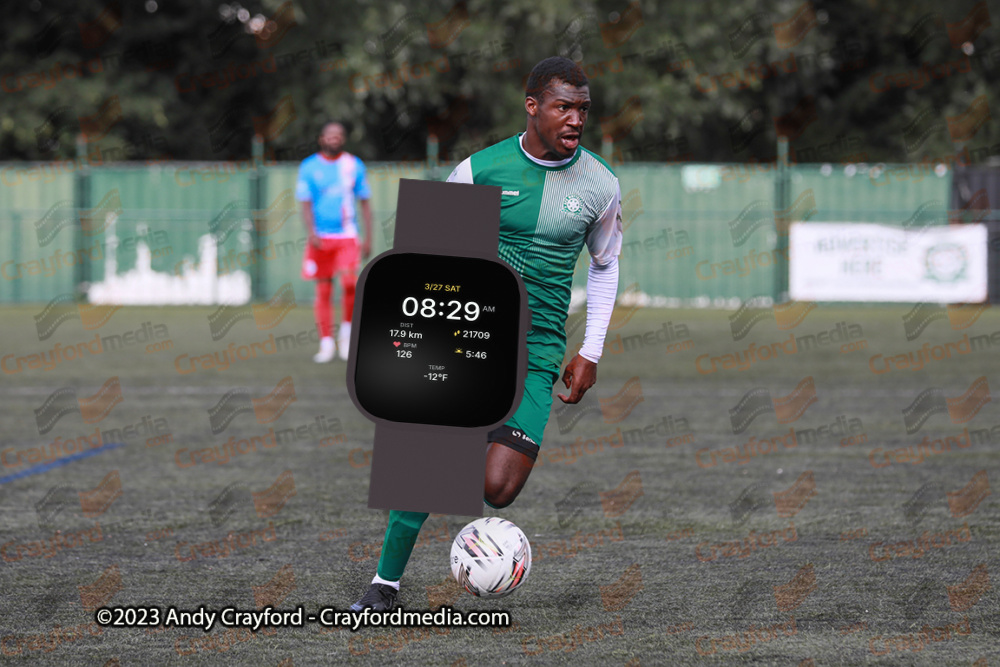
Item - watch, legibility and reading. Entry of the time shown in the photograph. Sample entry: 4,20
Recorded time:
8,29
